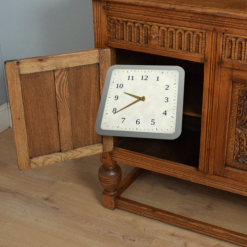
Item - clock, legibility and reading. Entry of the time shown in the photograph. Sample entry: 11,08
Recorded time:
9,39
